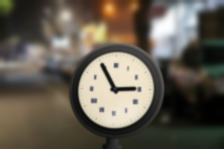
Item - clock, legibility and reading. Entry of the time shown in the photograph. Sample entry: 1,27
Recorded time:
2,55
